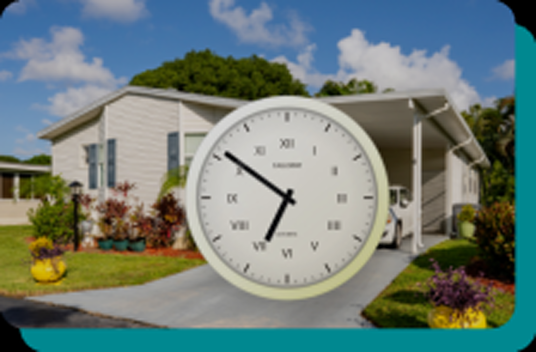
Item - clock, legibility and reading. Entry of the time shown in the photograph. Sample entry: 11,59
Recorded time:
6,51
